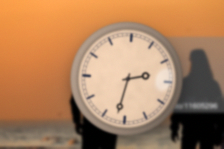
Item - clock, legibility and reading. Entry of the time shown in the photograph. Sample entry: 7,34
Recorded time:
2,32
